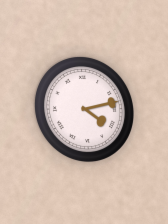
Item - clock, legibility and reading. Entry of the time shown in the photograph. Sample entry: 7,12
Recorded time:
4,13
